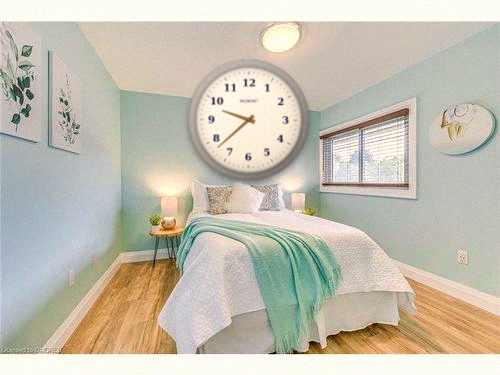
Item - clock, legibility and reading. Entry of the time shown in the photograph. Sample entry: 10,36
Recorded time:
9,38
